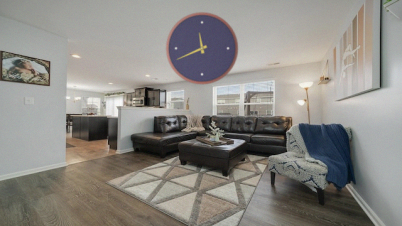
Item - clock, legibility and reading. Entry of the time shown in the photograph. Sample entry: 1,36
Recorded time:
11,41
